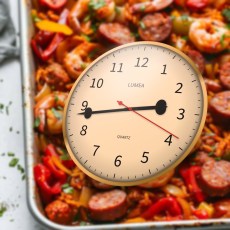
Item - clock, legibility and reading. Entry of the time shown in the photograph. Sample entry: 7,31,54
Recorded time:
2,43,19
